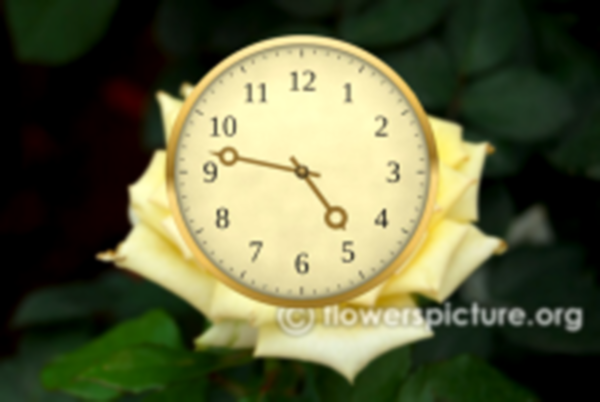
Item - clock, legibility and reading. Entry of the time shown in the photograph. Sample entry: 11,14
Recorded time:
4,47
